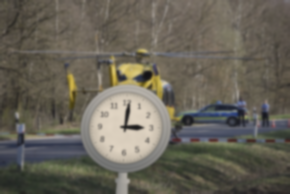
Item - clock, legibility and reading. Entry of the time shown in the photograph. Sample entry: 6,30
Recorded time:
3,01
